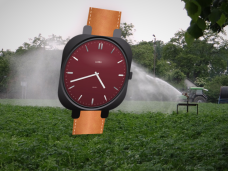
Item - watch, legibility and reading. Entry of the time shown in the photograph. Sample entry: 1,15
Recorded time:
4,42
